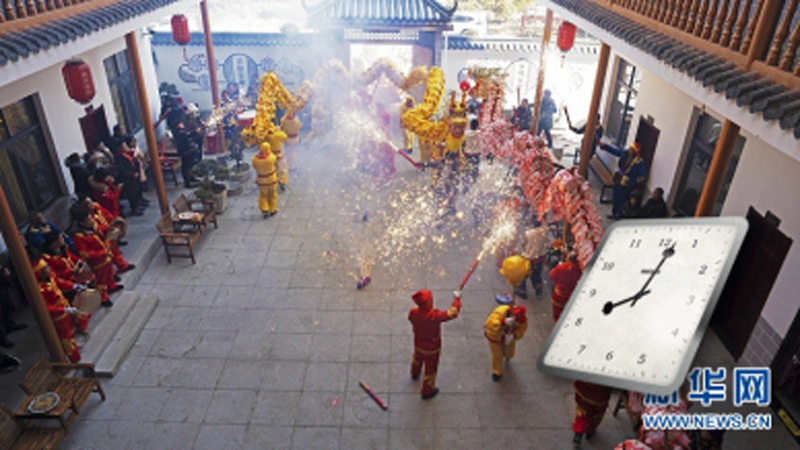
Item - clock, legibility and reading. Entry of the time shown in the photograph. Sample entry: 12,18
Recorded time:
8,02
